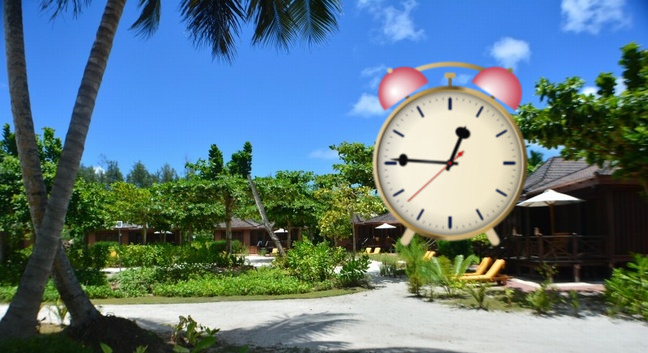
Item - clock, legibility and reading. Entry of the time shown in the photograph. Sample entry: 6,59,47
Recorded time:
12,45,38
